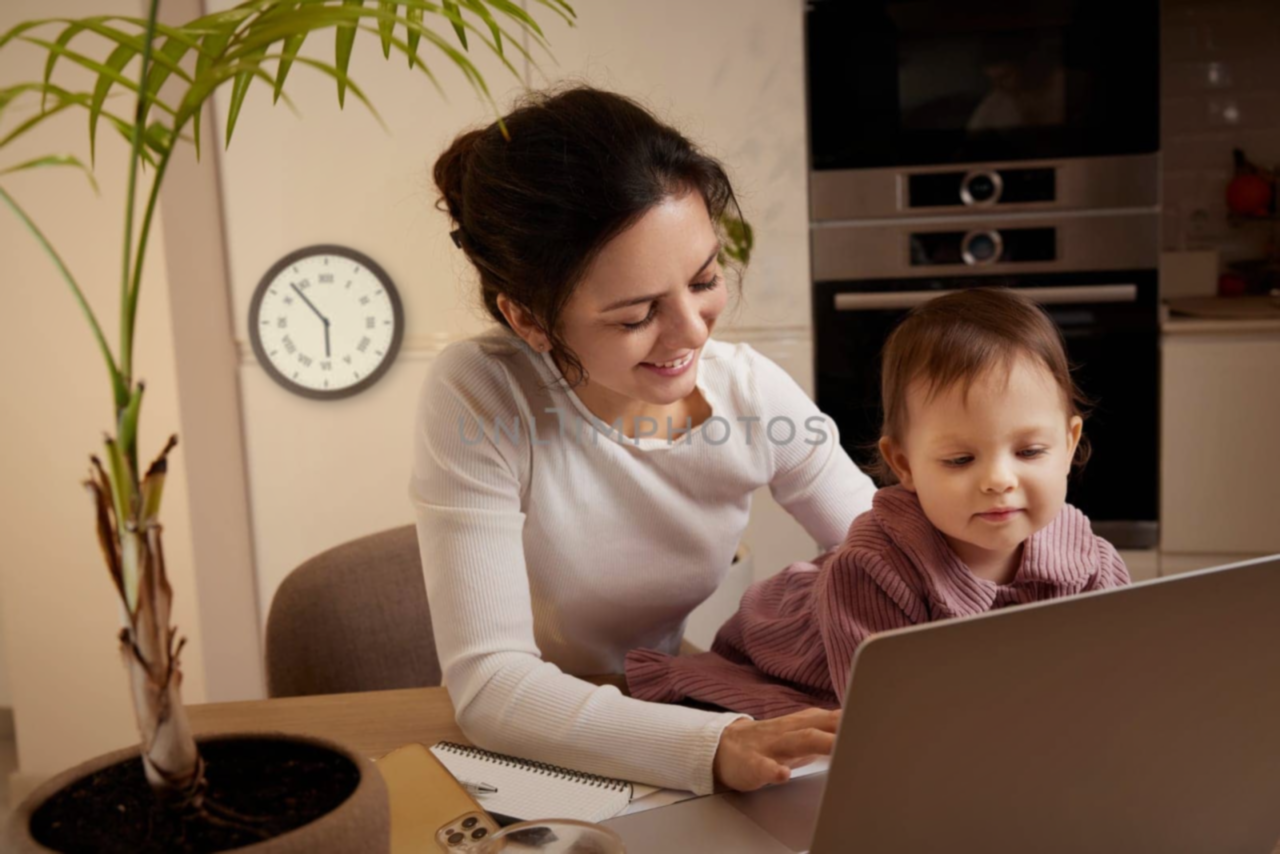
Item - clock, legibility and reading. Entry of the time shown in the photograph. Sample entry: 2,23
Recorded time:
5,53
